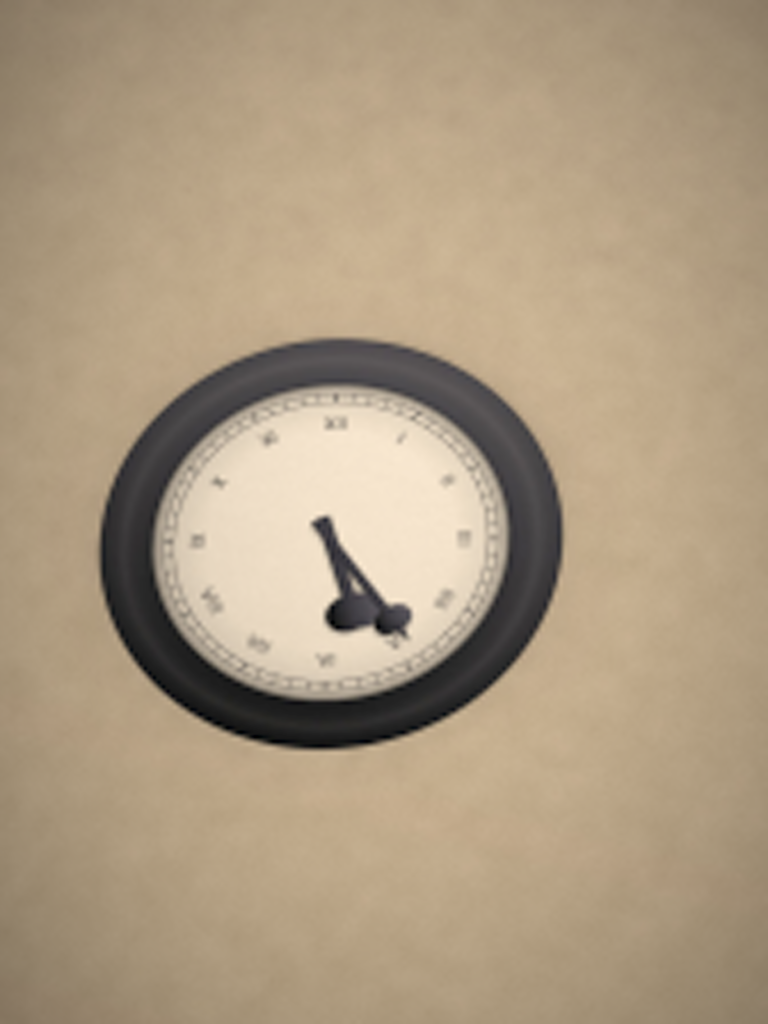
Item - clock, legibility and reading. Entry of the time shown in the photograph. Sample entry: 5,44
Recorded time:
5,24
